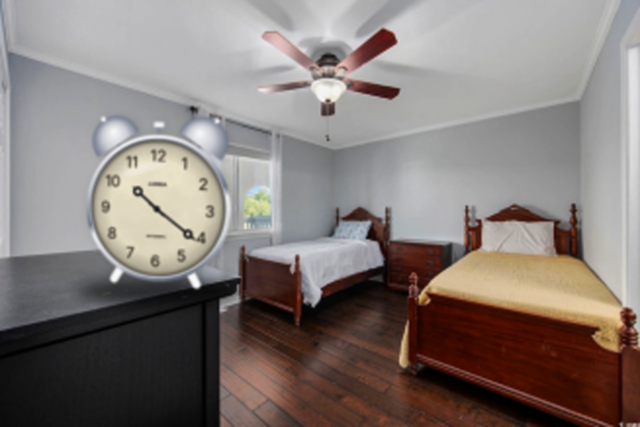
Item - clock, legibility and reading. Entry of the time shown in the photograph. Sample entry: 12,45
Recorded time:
10,21
